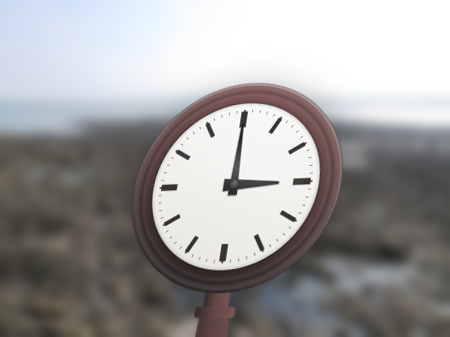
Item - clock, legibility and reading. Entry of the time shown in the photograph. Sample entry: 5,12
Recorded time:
3,00
